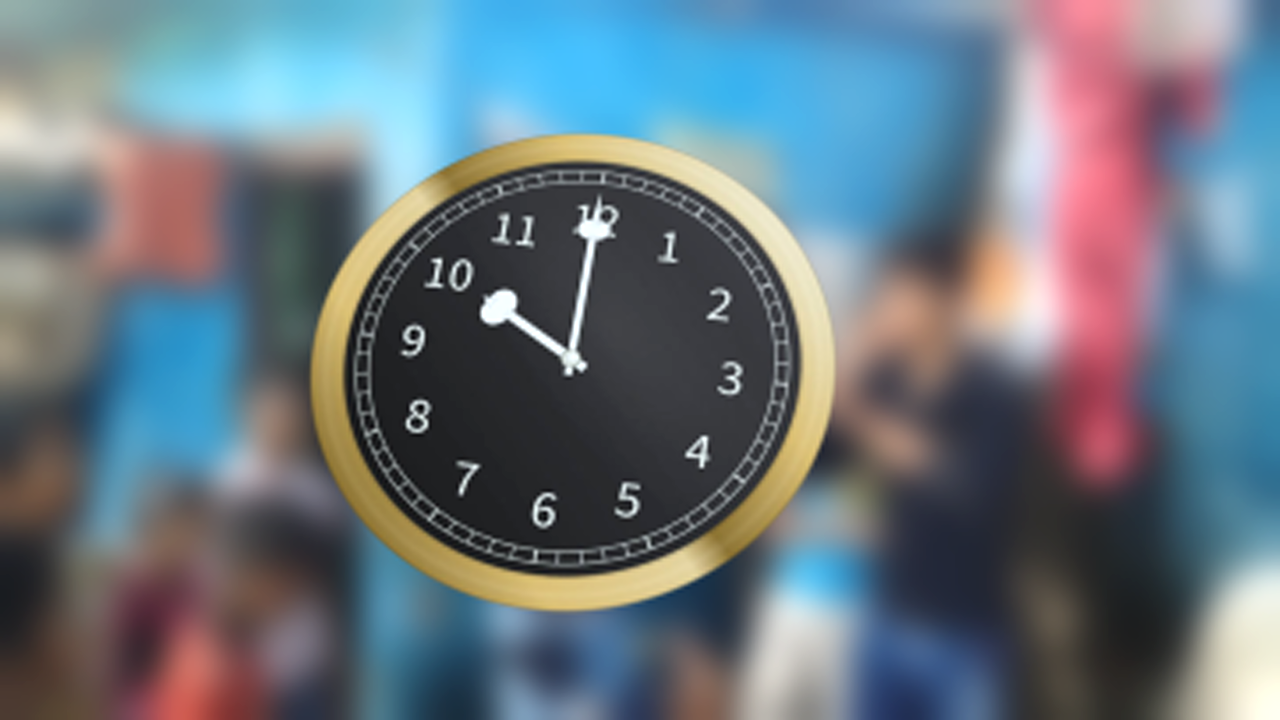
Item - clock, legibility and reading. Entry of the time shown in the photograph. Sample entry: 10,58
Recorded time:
10,00
